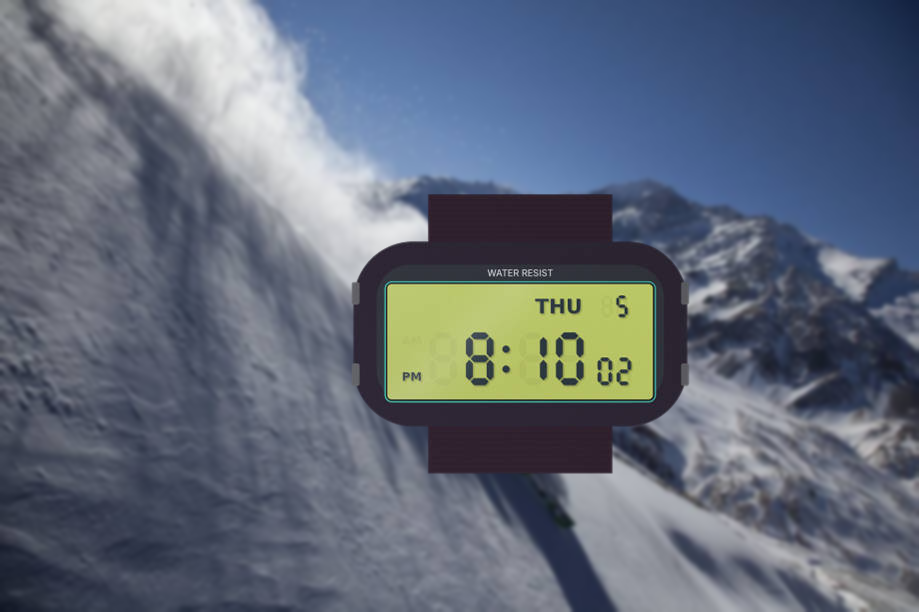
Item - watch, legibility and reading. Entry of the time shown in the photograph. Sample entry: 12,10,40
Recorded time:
8,10,02
